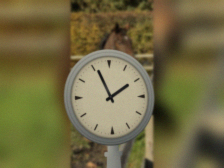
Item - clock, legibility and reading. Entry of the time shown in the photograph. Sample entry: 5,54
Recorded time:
1,56
